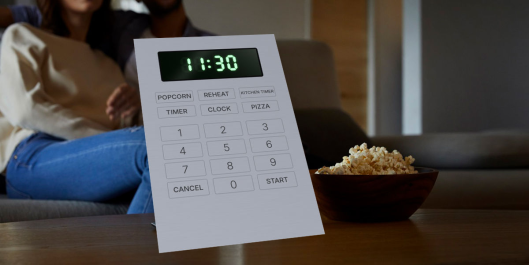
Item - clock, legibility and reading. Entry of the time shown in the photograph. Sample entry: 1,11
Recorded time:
11,30
